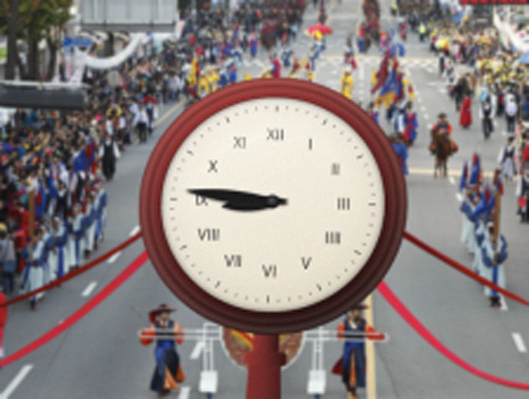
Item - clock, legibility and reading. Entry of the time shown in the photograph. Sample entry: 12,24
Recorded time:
8,46
